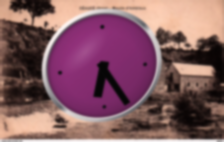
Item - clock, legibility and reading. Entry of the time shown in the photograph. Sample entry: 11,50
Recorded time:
6,25
